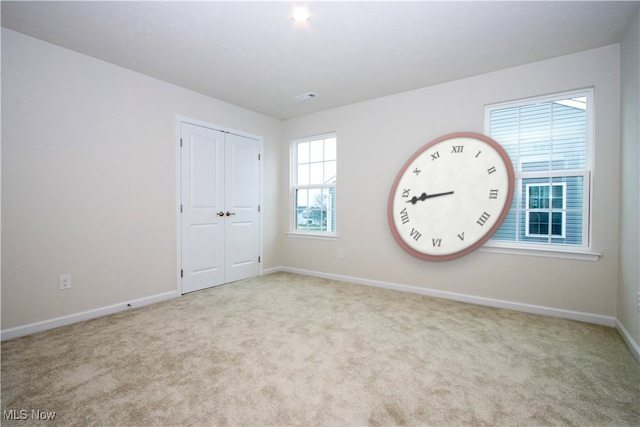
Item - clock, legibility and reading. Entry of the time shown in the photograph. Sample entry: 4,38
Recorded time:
8,43
